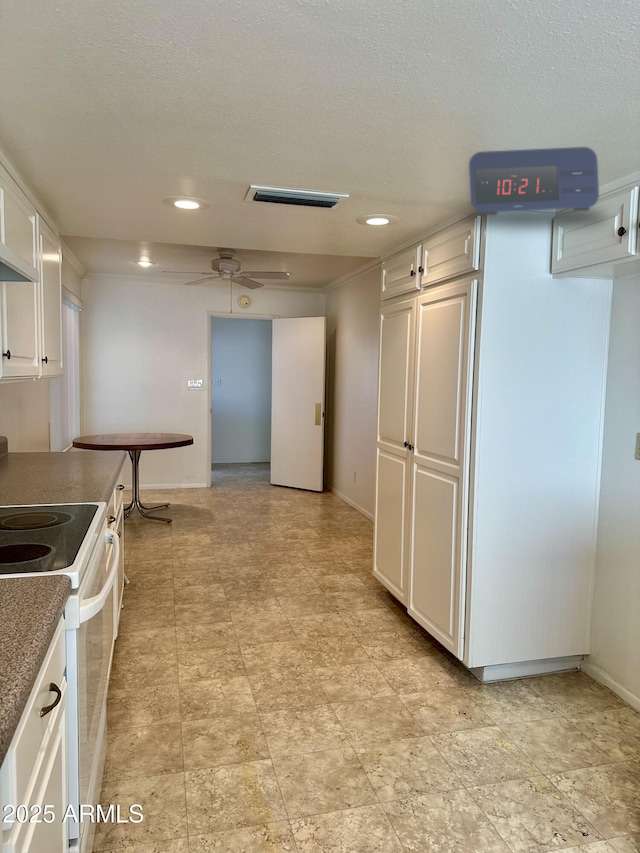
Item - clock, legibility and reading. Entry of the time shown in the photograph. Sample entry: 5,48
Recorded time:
10,21
